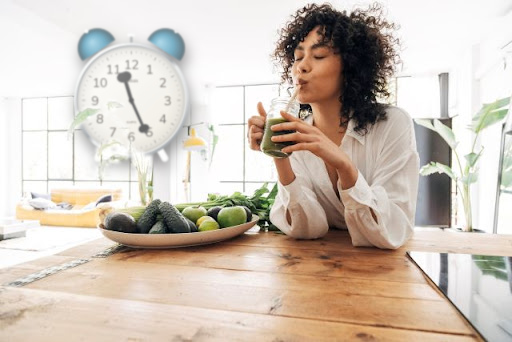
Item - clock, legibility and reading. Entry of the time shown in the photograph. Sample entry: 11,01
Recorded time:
11,26
